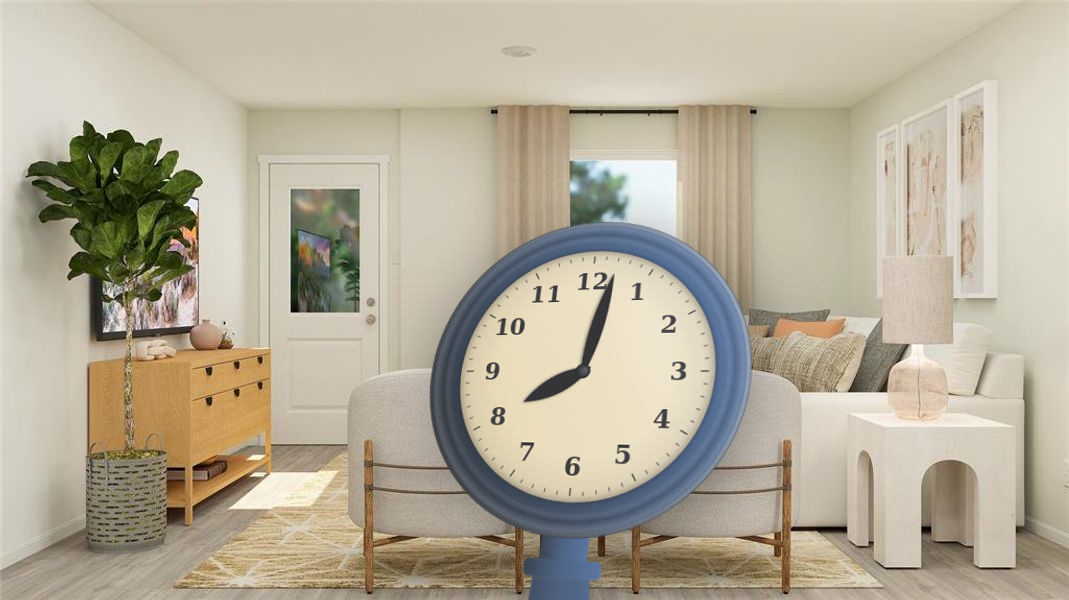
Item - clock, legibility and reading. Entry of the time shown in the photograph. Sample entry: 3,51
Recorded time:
8,02
